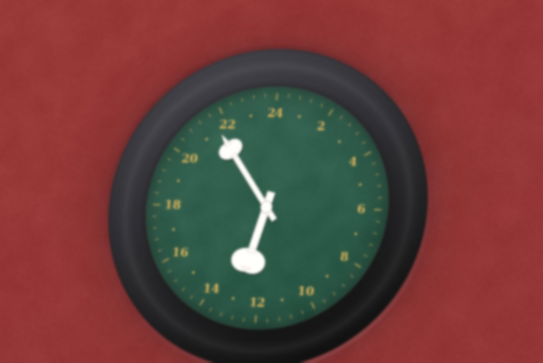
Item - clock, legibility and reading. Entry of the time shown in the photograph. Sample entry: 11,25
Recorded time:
12,54
